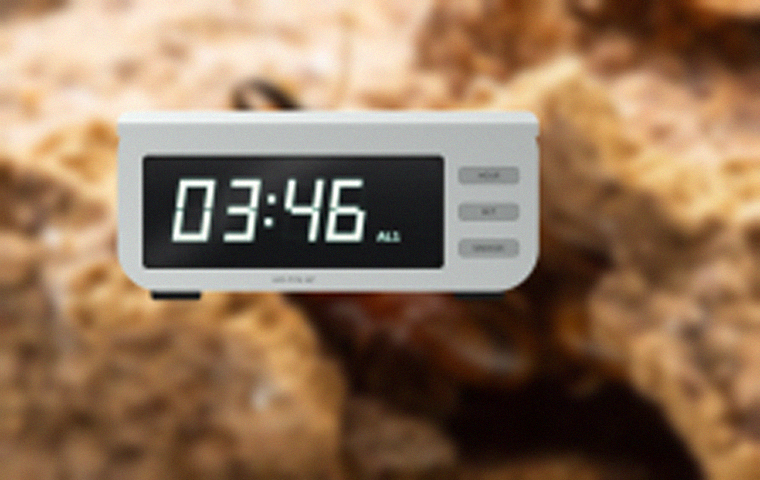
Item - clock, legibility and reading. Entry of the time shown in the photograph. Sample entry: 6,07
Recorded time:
3,46
